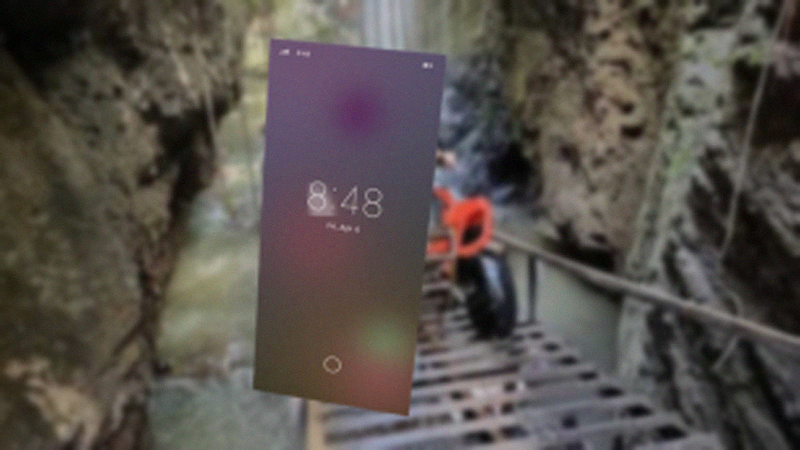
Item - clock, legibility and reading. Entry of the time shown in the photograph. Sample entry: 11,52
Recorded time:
8,48
